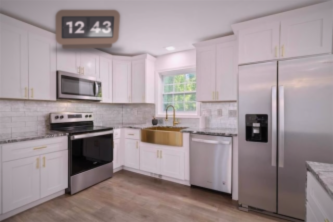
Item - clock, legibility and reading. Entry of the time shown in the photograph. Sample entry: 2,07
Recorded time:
12,43
